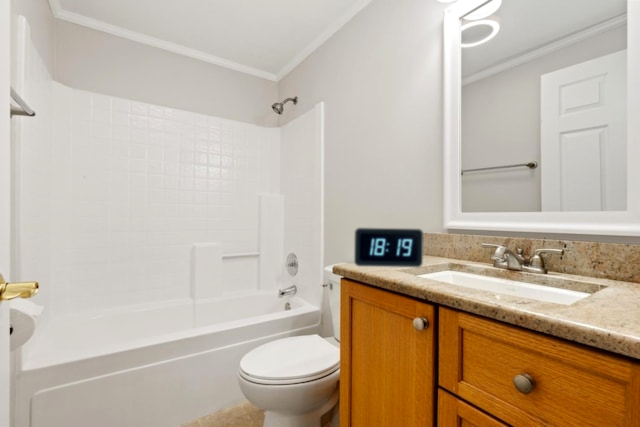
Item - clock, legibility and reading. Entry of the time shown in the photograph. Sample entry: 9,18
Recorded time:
18,19
